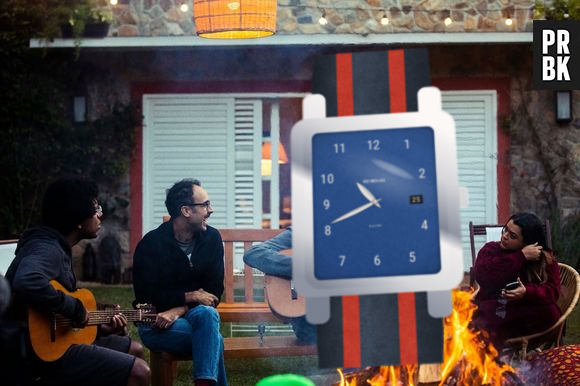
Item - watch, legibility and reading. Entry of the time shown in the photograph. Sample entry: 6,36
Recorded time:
10,41
